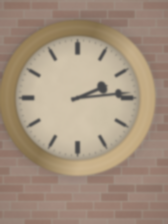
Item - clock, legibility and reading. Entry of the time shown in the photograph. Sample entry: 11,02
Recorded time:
2,14
